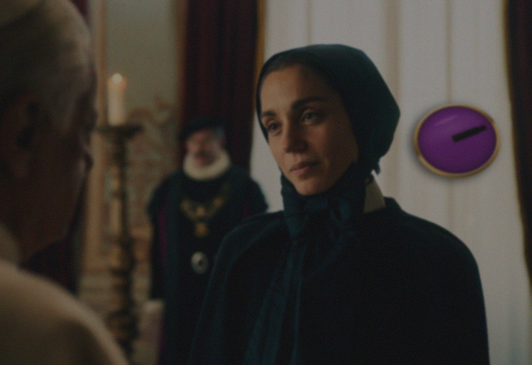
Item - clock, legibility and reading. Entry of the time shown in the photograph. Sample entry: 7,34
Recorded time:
2,11
